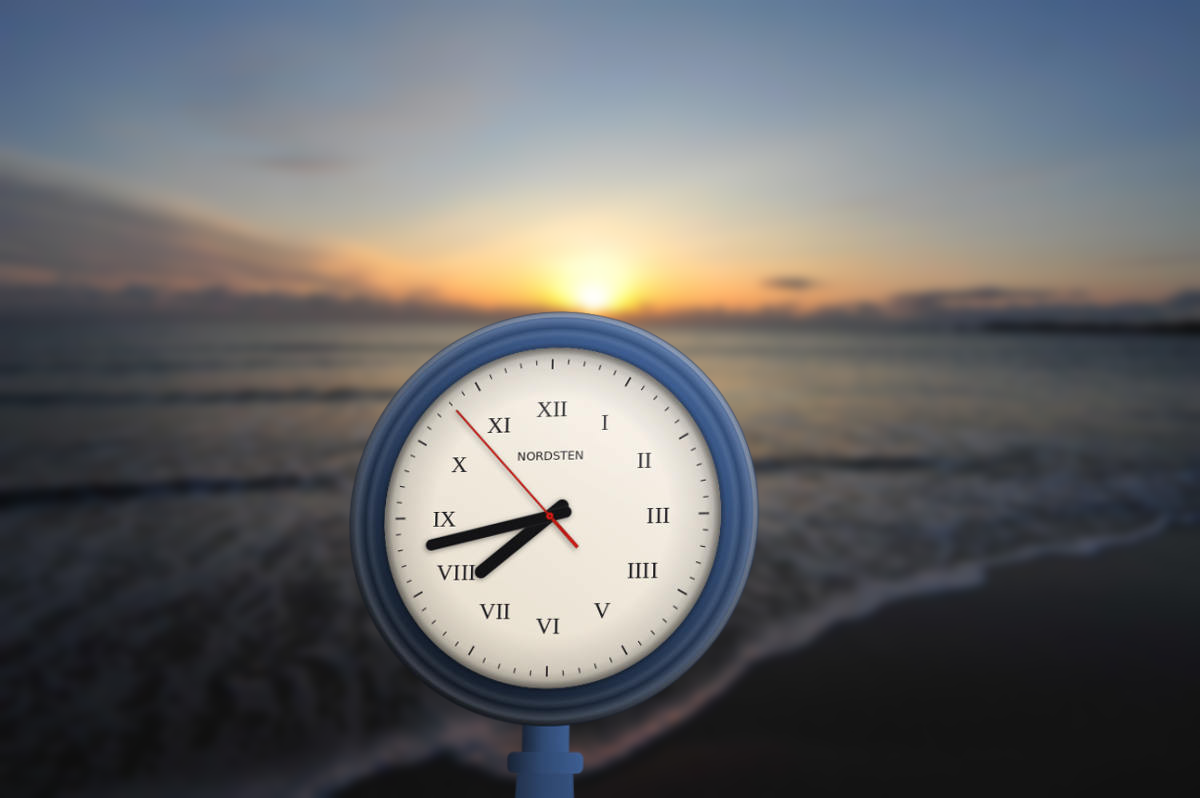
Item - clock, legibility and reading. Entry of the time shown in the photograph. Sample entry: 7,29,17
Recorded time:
7,42,53
